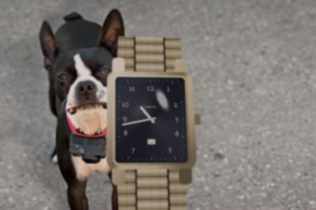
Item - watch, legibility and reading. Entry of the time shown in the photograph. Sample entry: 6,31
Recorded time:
10,43
